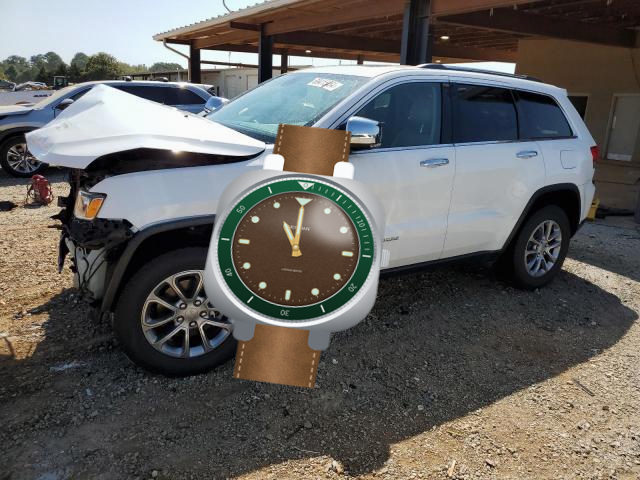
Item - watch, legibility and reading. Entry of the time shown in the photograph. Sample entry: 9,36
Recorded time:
11,00
